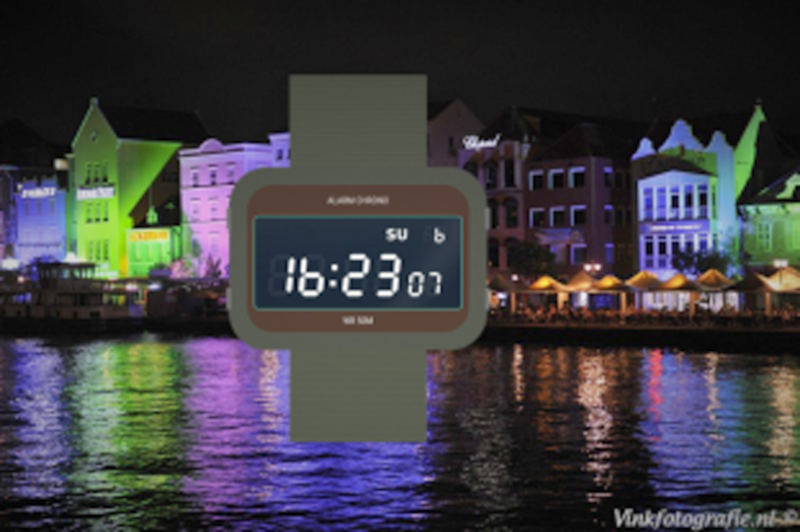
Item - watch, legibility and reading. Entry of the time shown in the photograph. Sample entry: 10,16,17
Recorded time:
16,23,07
